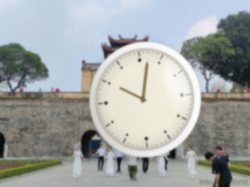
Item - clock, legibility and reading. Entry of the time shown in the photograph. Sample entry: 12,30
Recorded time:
10,02
